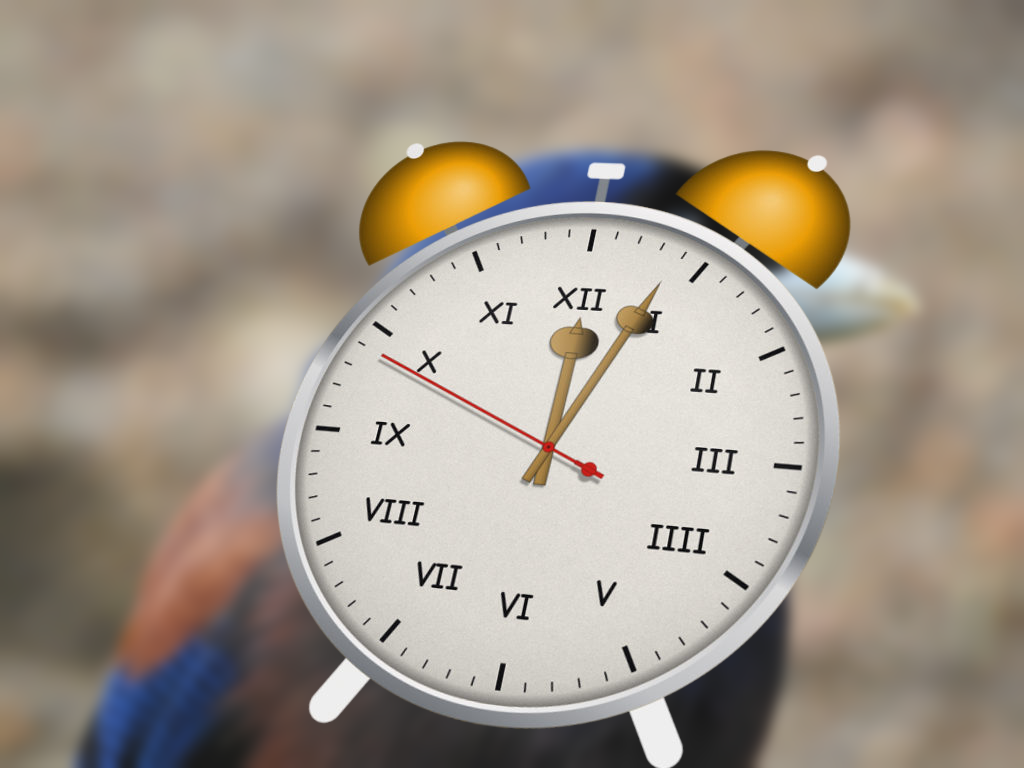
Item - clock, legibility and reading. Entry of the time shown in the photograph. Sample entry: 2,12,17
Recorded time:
12,03,49
